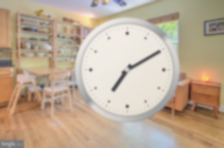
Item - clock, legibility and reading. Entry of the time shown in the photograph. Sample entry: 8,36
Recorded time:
7,10
